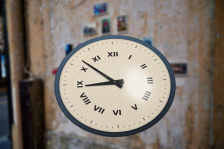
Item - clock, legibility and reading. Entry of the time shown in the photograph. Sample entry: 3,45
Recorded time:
8,52
